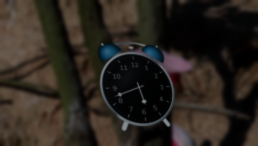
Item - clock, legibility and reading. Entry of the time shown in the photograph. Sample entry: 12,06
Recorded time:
5,42
